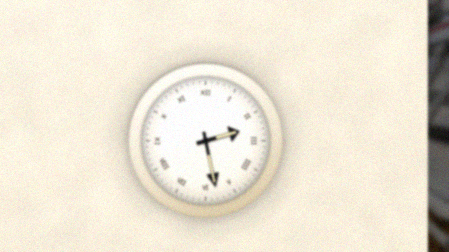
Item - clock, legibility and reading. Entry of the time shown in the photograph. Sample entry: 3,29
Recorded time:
2,28
